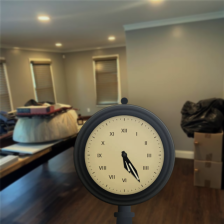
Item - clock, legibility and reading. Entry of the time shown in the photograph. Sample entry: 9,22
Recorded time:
5,25
